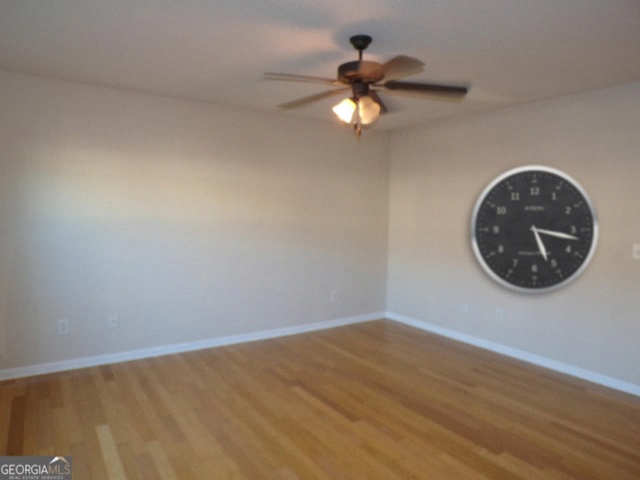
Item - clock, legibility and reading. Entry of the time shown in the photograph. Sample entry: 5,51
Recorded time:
5,17
